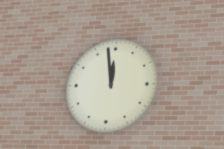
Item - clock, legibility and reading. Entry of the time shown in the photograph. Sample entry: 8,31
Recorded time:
11,58
